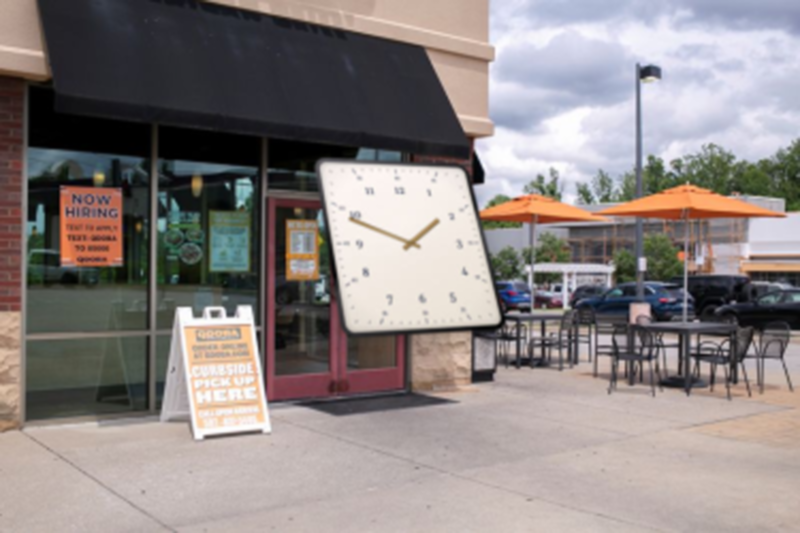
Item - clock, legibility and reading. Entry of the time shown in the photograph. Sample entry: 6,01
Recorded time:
1,49
